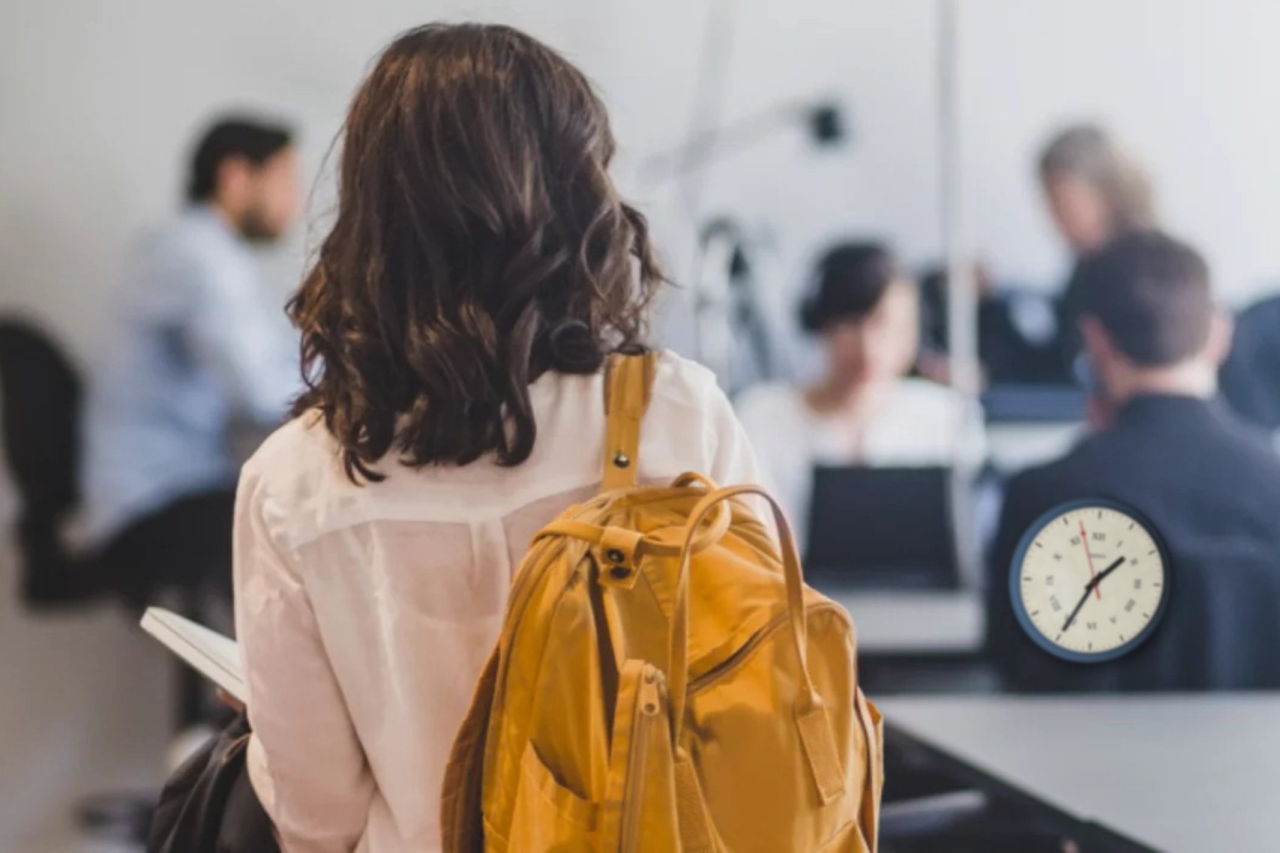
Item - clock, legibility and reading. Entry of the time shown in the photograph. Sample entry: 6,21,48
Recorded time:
1,34,57
